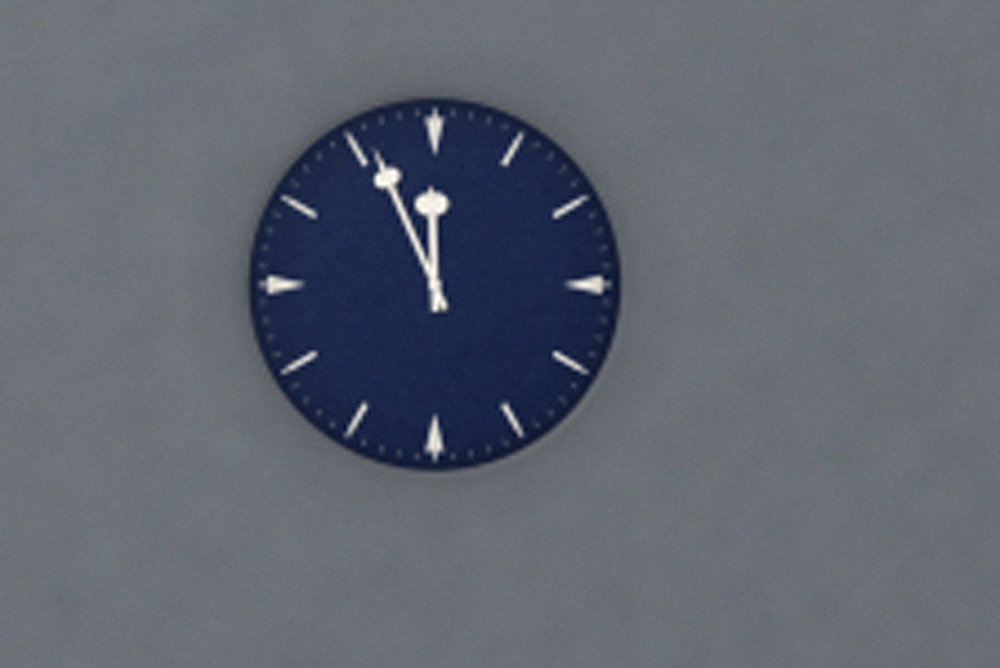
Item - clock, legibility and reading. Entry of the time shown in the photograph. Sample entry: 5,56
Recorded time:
11,56
